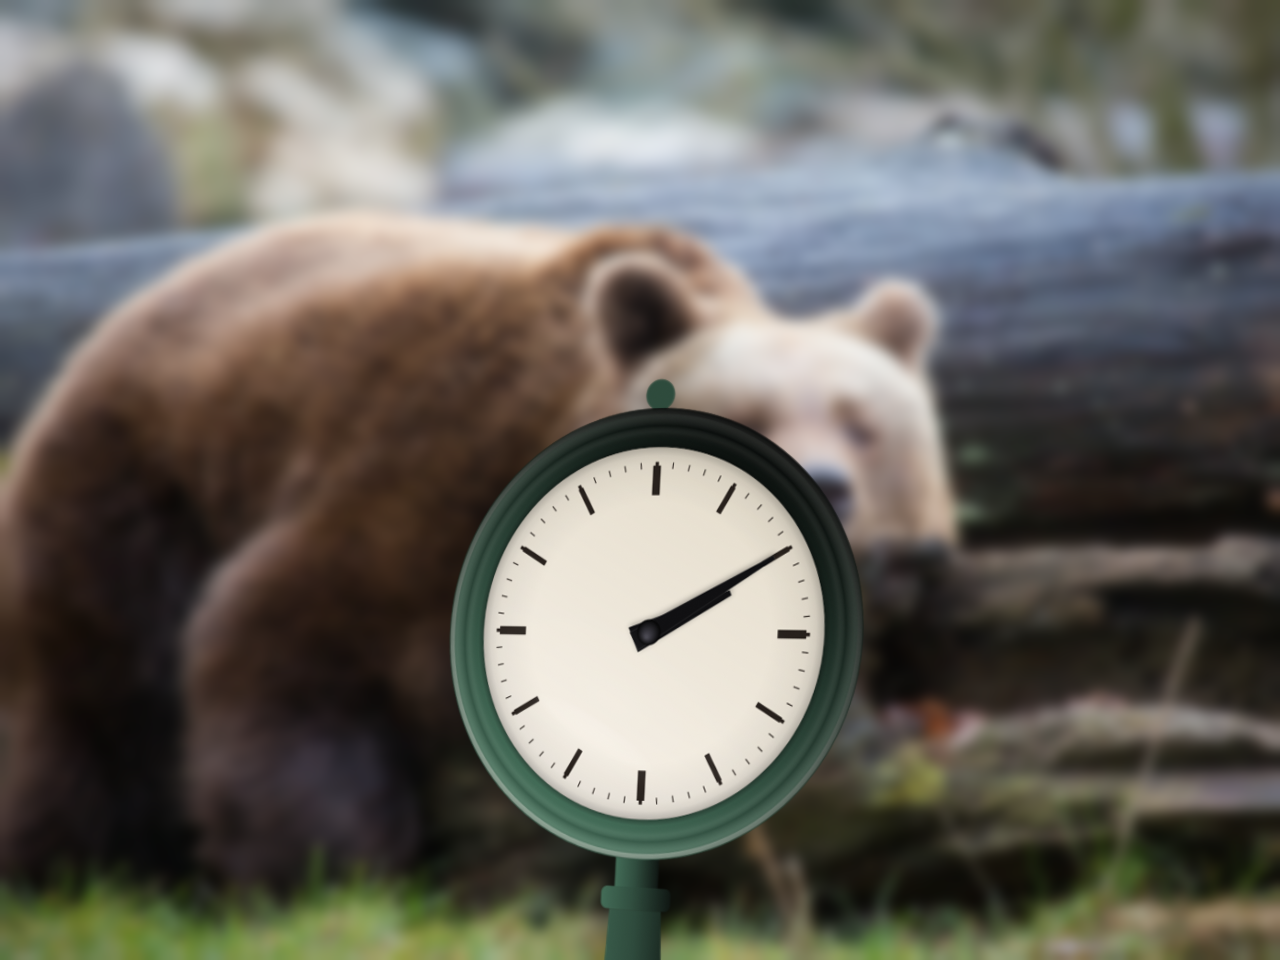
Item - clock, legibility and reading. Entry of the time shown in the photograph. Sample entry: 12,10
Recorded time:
2,10
